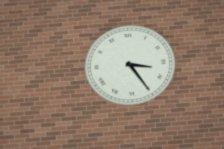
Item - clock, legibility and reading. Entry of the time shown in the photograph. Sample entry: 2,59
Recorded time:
3,25
